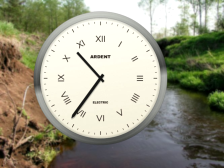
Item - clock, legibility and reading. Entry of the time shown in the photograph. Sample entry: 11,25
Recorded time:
10,36
